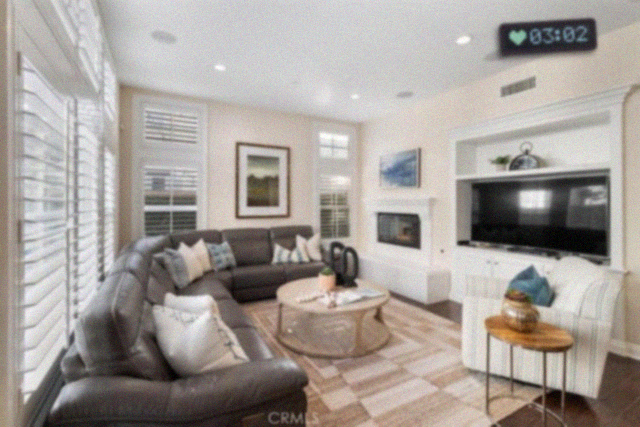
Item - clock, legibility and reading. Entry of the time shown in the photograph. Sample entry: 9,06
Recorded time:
3,02
